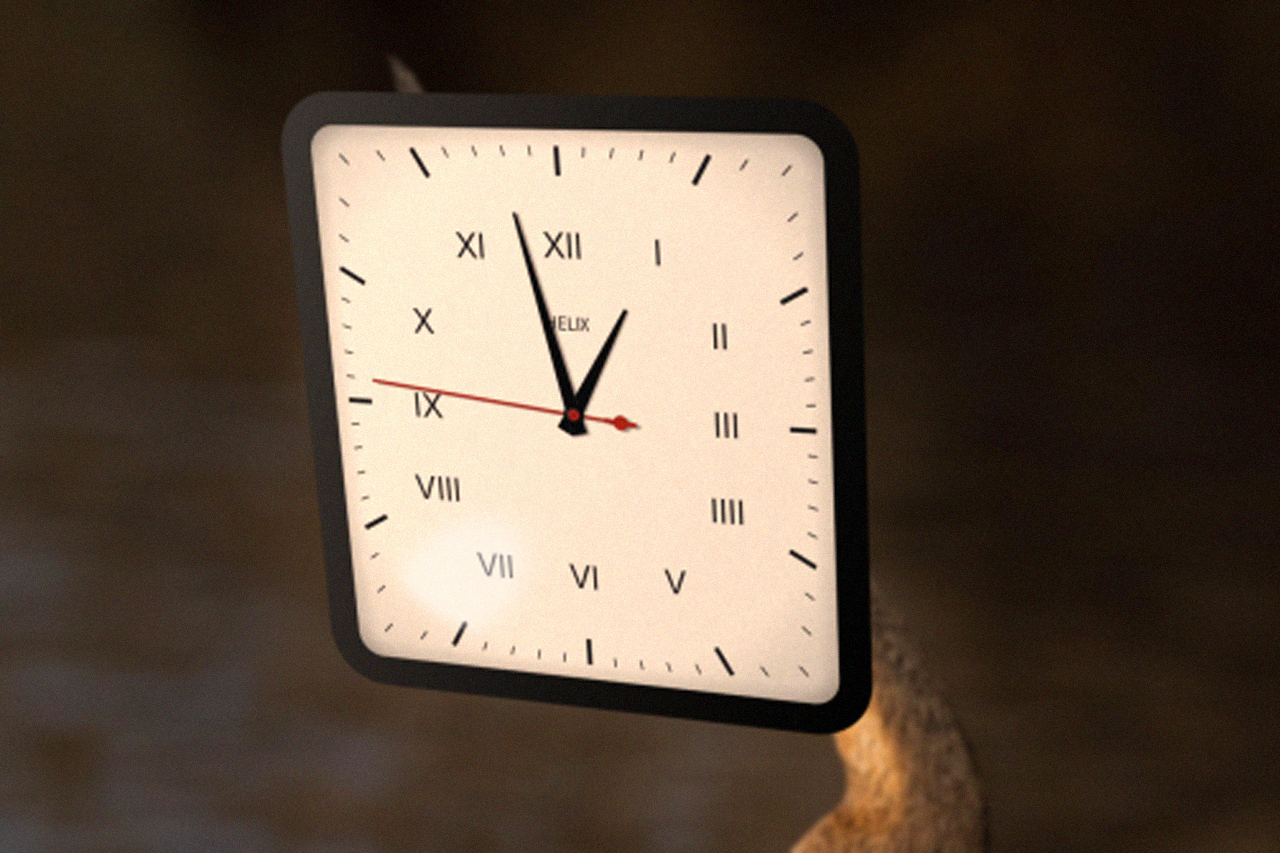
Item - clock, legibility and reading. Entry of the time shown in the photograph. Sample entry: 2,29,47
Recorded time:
12,57,46
